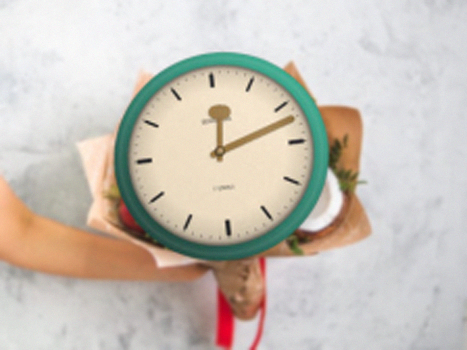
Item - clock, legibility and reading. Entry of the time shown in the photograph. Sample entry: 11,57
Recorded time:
12,12
